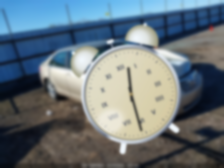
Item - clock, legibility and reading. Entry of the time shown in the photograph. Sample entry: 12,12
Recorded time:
12,31
